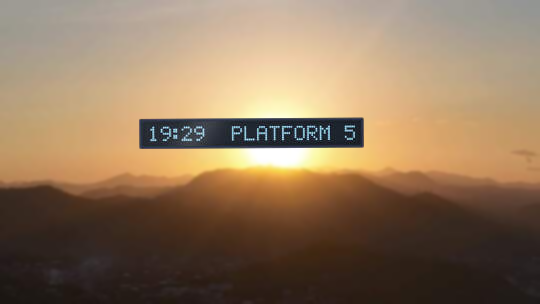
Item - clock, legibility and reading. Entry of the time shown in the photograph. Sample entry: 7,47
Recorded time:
19,29
